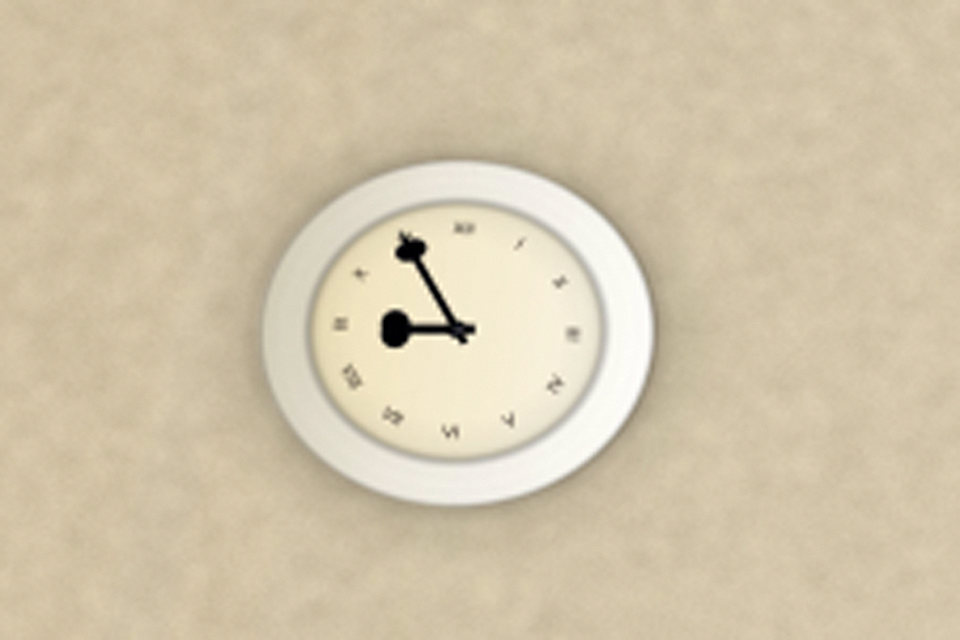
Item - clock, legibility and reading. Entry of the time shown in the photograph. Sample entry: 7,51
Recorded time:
8,55
